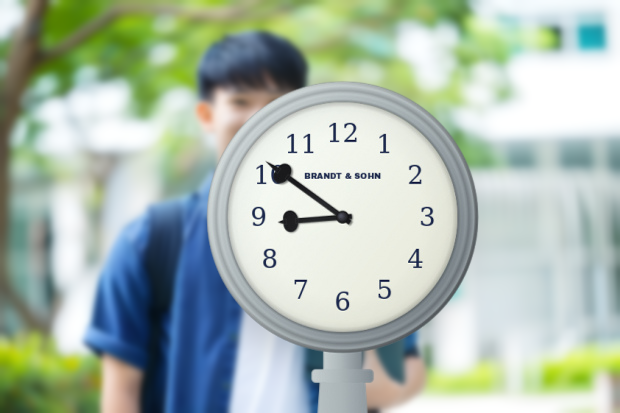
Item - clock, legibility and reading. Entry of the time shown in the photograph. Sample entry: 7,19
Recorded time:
8,51
